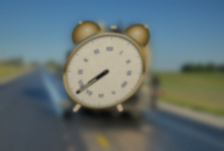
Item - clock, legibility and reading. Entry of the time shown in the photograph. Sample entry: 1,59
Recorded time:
7,38
